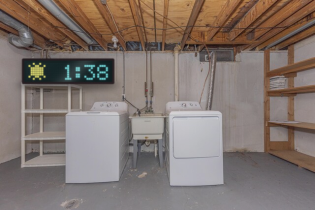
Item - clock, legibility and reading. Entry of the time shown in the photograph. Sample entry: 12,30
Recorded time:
1,38
